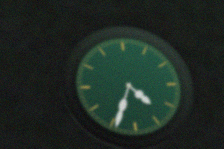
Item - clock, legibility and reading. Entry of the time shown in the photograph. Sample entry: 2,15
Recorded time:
4,34
